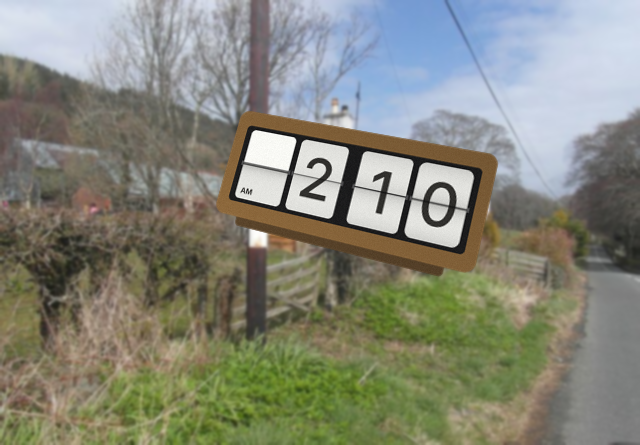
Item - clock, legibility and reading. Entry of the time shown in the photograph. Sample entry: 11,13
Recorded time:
2,10
